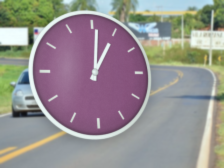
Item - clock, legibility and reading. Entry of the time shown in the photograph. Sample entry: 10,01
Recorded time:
1,01
